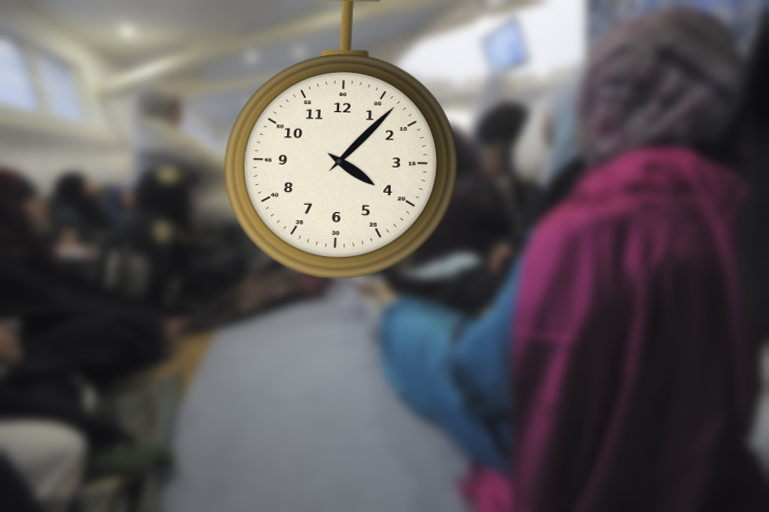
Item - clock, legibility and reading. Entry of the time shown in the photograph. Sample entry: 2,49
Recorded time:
4,07
